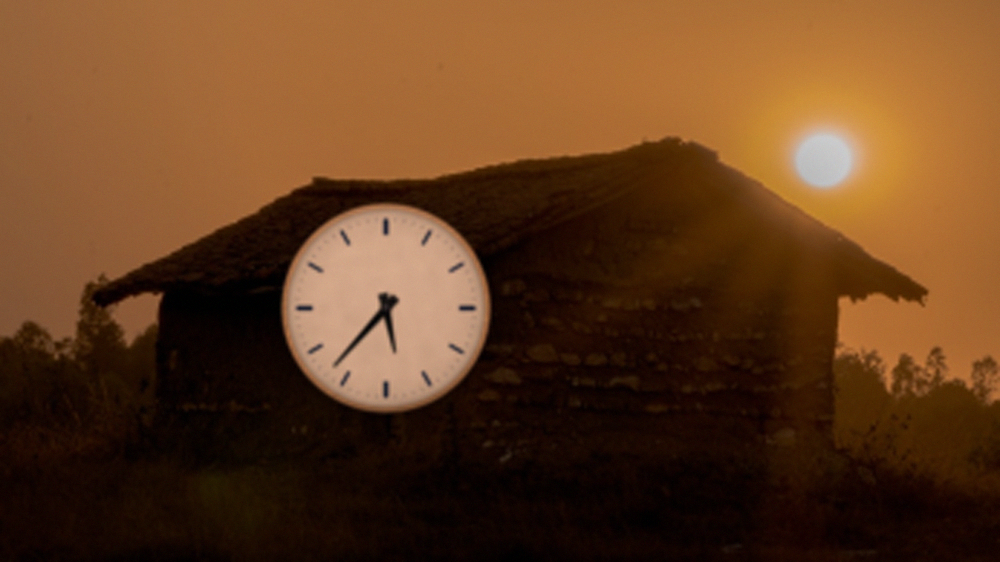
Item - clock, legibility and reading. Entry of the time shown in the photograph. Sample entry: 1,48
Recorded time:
5,37
